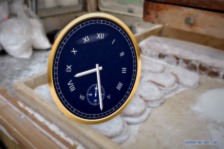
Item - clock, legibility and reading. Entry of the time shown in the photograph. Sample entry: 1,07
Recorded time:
8,28
